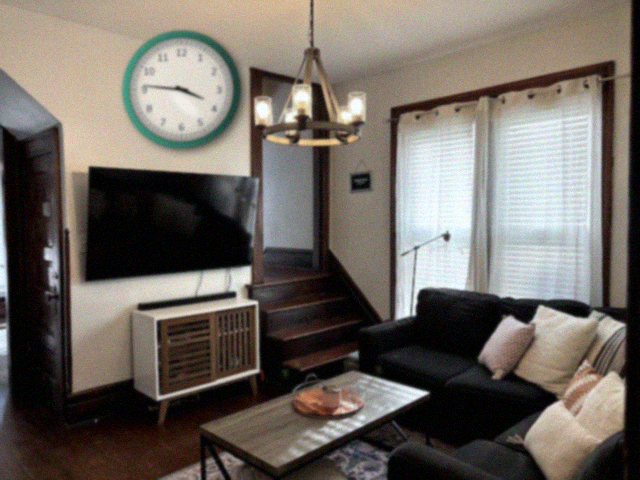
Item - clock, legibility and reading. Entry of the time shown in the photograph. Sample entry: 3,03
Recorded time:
3,46
